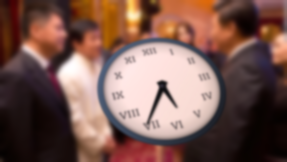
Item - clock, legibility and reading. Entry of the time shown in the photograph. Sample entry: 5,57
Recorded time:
5,36
